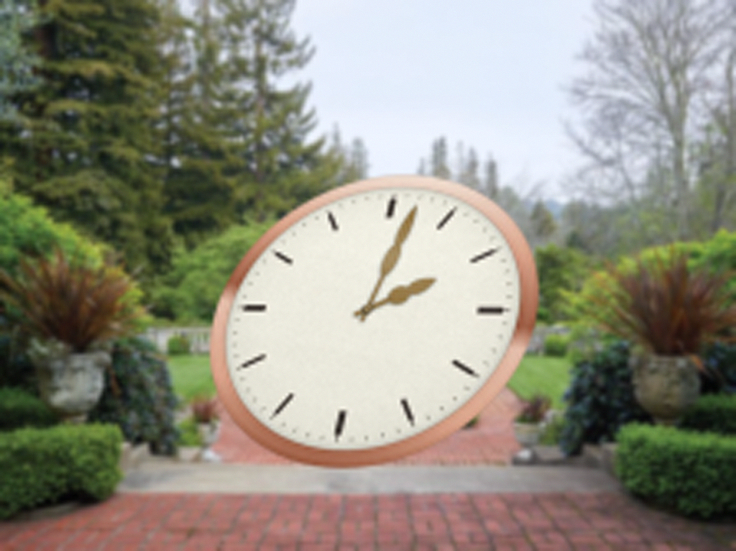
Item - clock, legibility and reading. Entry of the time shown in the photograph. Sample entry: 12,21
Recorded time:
2,02
